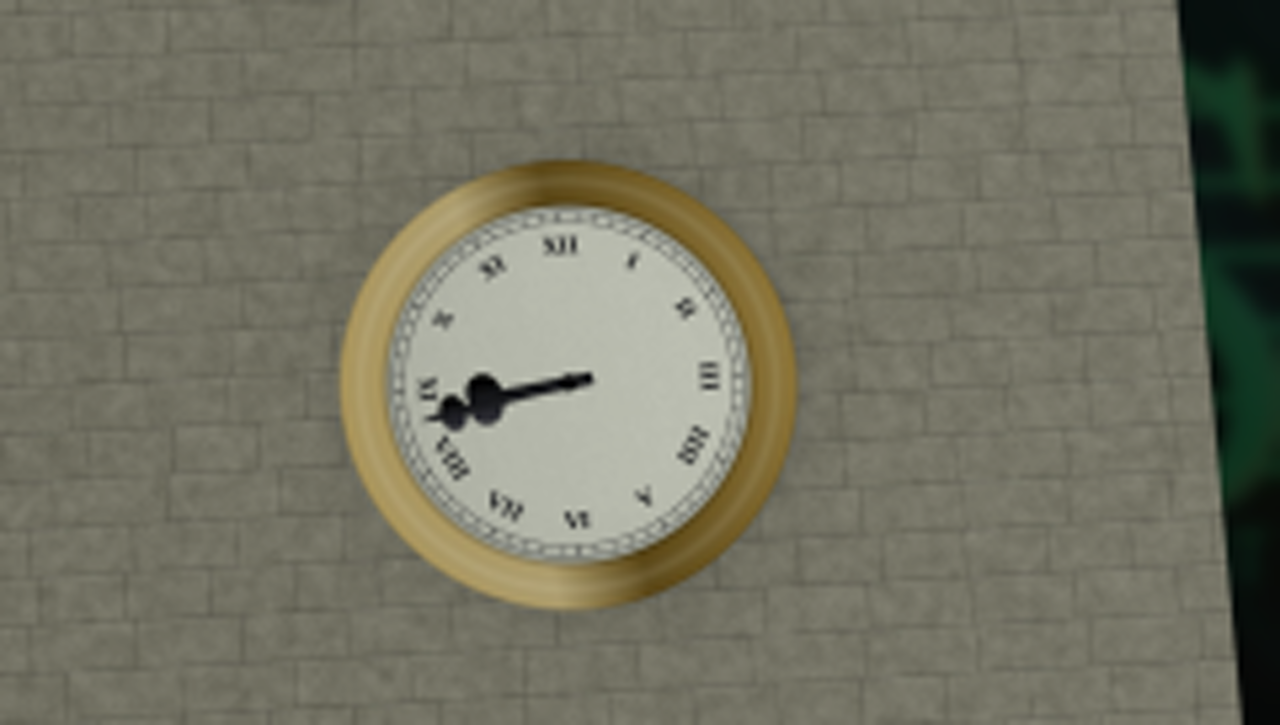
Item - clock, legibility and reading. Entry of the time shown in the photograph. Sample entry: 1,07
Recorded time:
8,43
